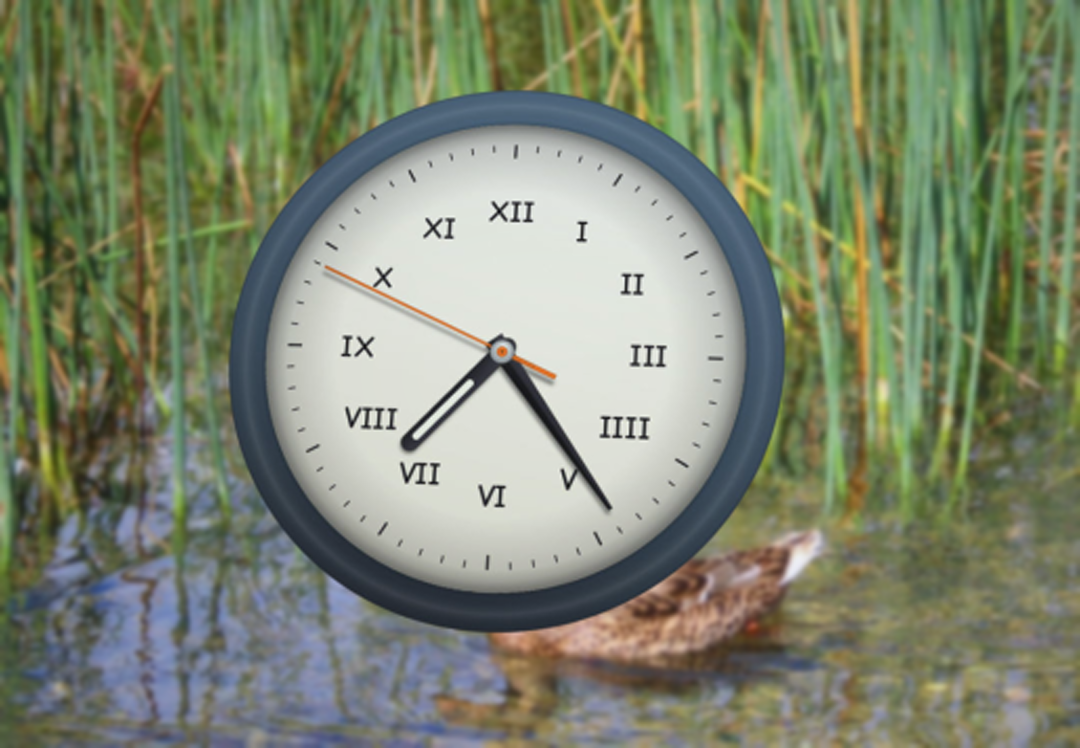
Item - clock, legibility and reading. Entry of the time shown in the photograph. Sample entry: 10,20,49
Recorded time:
7,23,49
